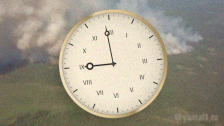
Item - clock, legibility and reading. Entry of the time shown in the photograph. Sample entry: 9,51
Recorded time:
8,59
